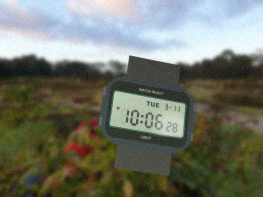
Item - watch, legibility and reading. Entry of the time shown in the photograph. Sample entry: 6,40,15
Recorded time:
10,06,28
